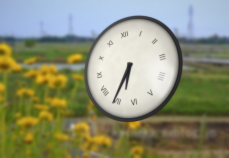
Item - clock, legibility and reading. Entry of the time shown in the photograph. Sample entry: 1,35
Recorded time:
6,36
